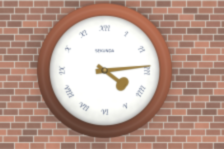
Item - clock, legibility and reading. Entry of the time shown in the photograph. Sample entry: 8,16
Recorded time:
4,14
